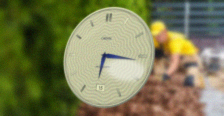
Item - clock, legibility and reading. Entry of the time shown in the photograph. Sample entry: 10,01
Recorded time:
6,16
